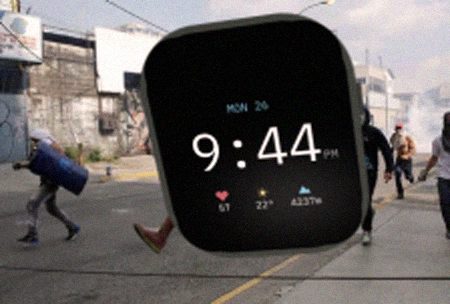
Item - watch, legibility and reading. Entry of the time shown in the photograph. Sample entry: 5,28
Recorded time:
9,44
